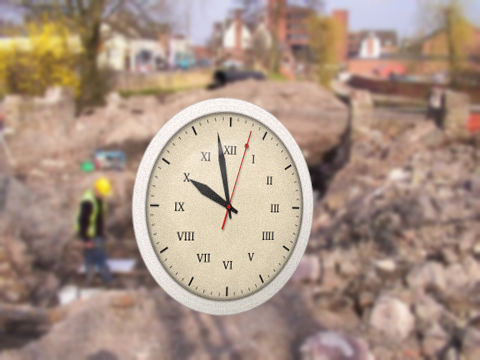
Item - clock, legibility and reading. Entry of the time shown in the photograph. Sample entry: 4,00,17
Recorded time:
9,58,03
